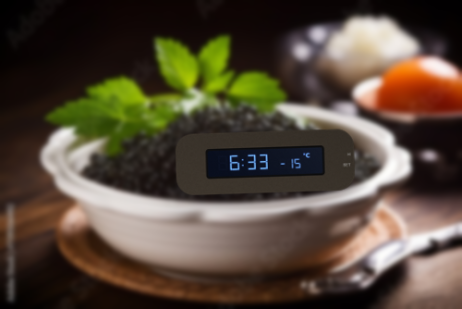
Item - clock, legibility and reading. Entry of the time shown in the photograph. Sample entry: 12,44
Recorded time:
6,33
